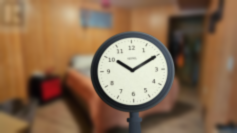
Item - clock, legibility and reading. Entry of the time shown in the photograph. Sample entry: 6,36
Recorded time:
10,10
